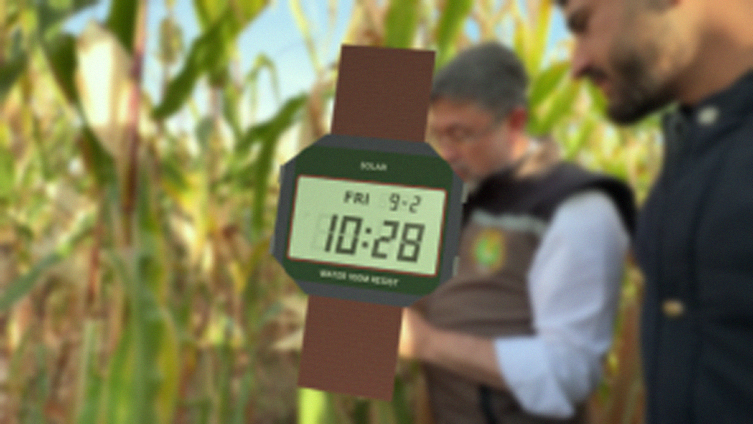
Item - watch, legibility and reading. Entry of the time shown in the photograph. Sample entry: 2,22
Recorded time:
10,28
